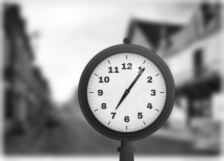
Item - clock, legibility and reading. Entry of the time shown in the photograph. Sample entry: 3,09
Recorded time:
7,06
